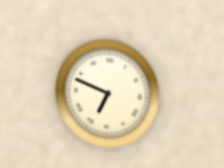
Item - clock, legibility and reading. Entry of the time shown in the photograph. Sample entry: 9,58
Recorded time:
6,48
